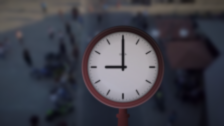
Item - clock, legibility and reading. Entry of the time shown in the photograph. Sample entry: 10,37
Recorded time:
9,00
